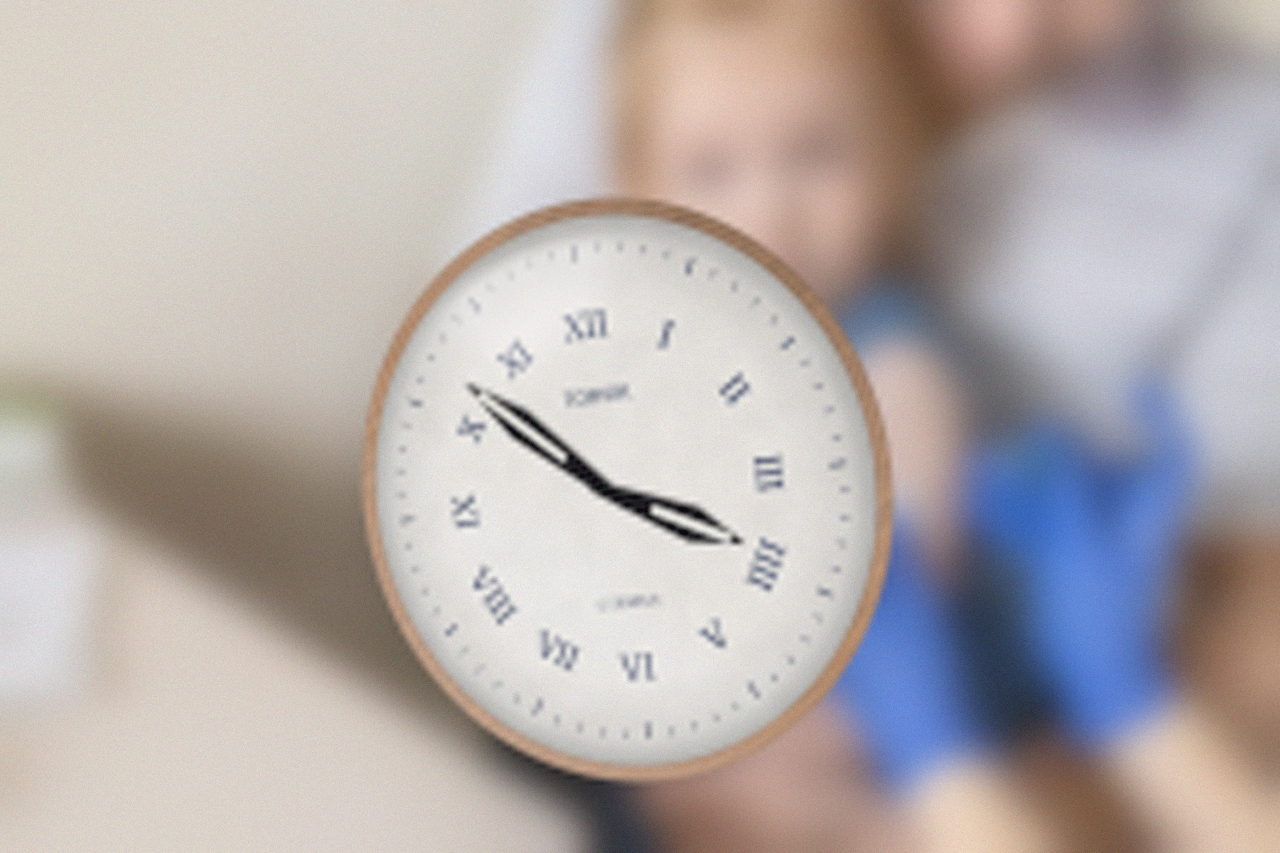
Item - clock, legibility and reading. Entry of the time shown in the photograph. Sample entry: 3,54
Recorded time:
3,52
